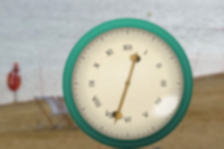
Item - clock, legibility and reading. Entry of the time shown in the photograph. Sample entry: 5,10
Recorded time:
12,33
